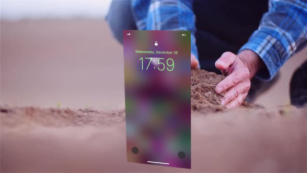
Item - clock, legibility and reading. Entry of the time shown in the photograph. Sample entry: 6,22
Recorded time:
17,59
